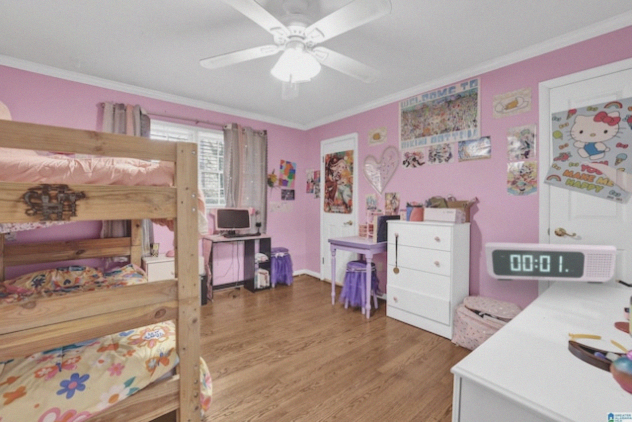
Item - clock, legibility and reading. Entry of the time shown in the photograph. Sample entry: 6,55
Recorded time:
0,01
